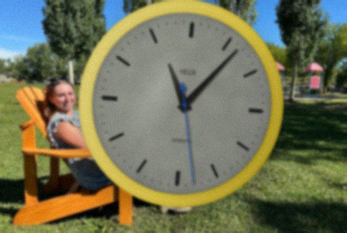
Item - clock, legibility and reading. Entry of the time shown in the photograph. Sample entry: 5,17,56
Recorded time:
11,06,28
